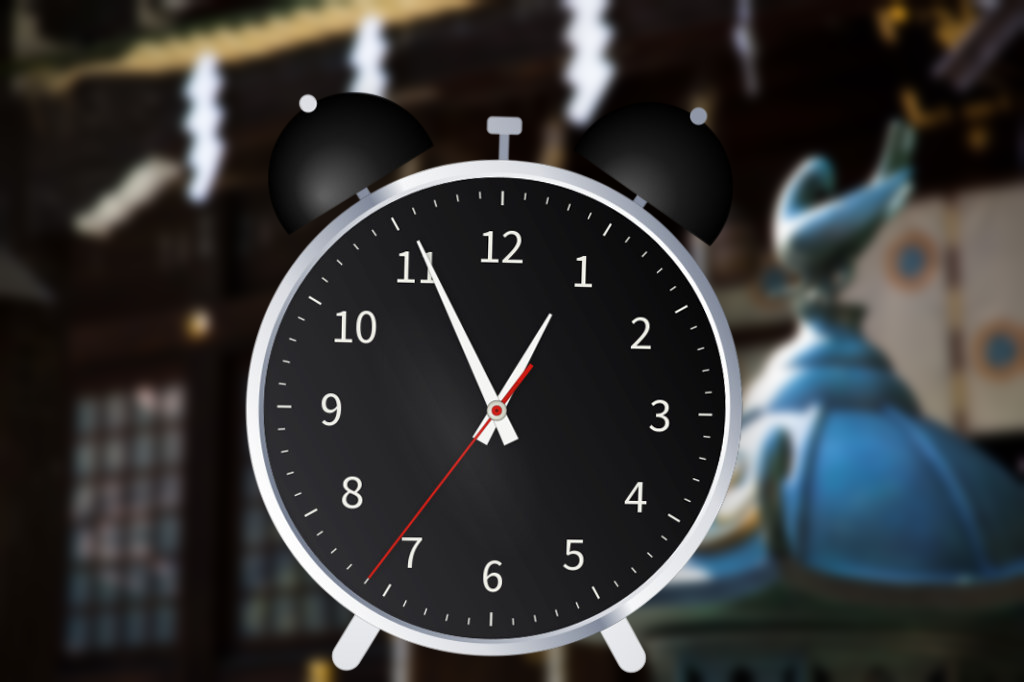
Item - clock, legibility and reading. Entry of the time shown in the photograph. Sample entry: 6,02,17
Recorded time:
12,55,36
